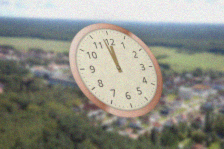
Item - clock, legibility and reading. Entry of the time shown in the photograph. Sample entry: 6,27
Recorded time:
11,58
